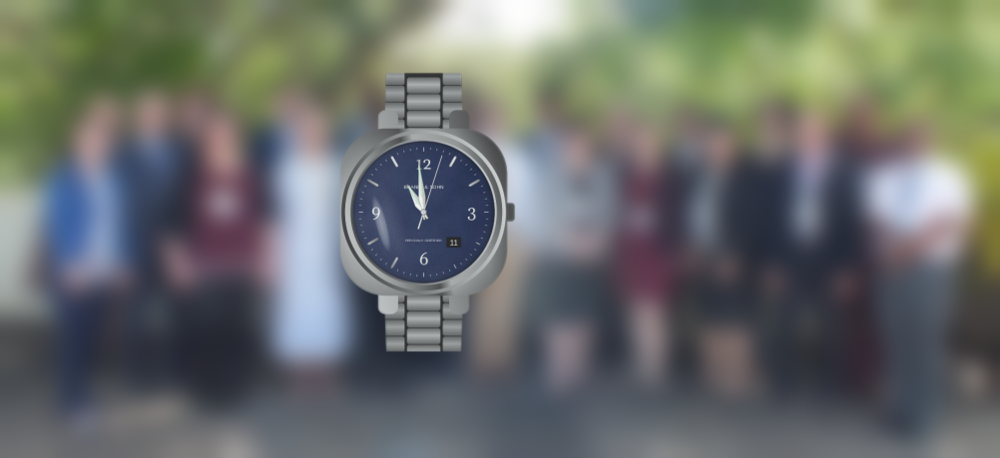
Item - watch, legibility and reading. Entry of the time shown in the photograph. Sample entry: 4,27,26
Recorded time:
10,59,03
